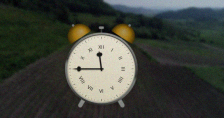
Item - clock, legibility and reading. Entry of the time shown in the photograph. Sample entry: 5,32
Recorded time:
11,45
